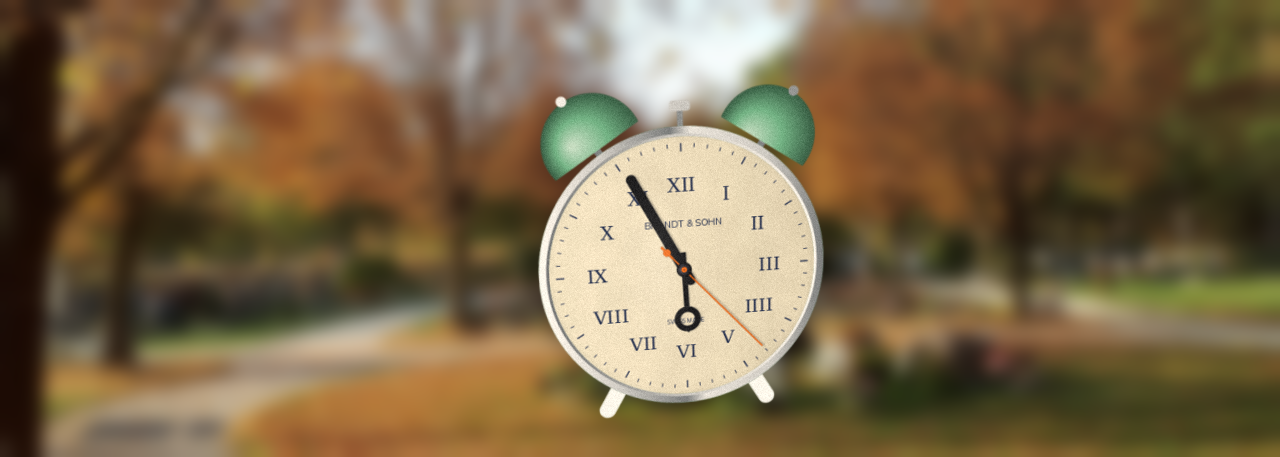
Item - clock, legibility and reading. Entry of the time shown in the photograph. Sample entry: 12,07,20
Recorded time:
5,55,23
